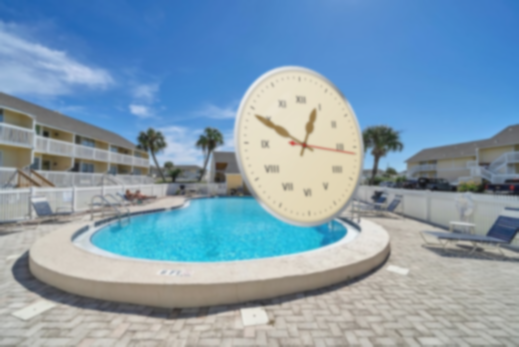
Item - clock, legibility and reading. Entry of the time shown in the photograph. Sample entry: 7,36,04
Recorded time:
12,49,16
